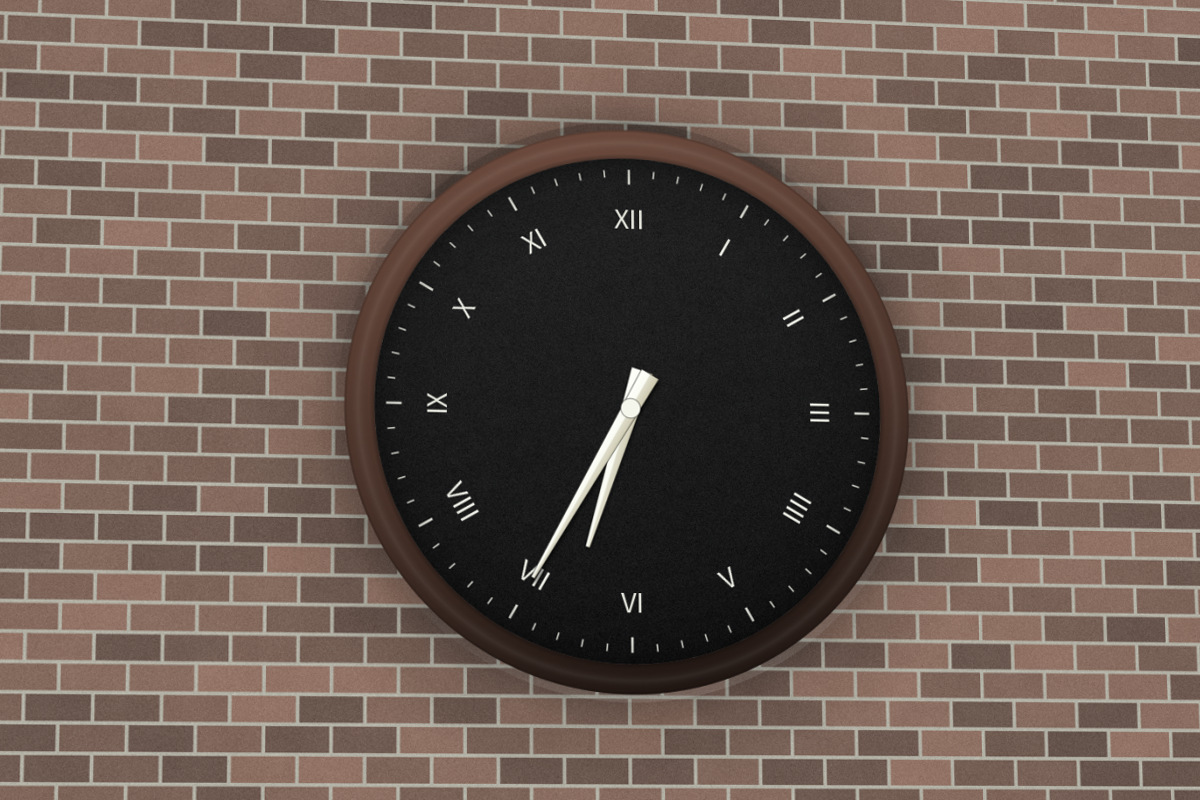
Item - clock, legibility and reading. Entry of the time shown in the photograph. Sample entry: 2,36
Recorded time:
6,35
